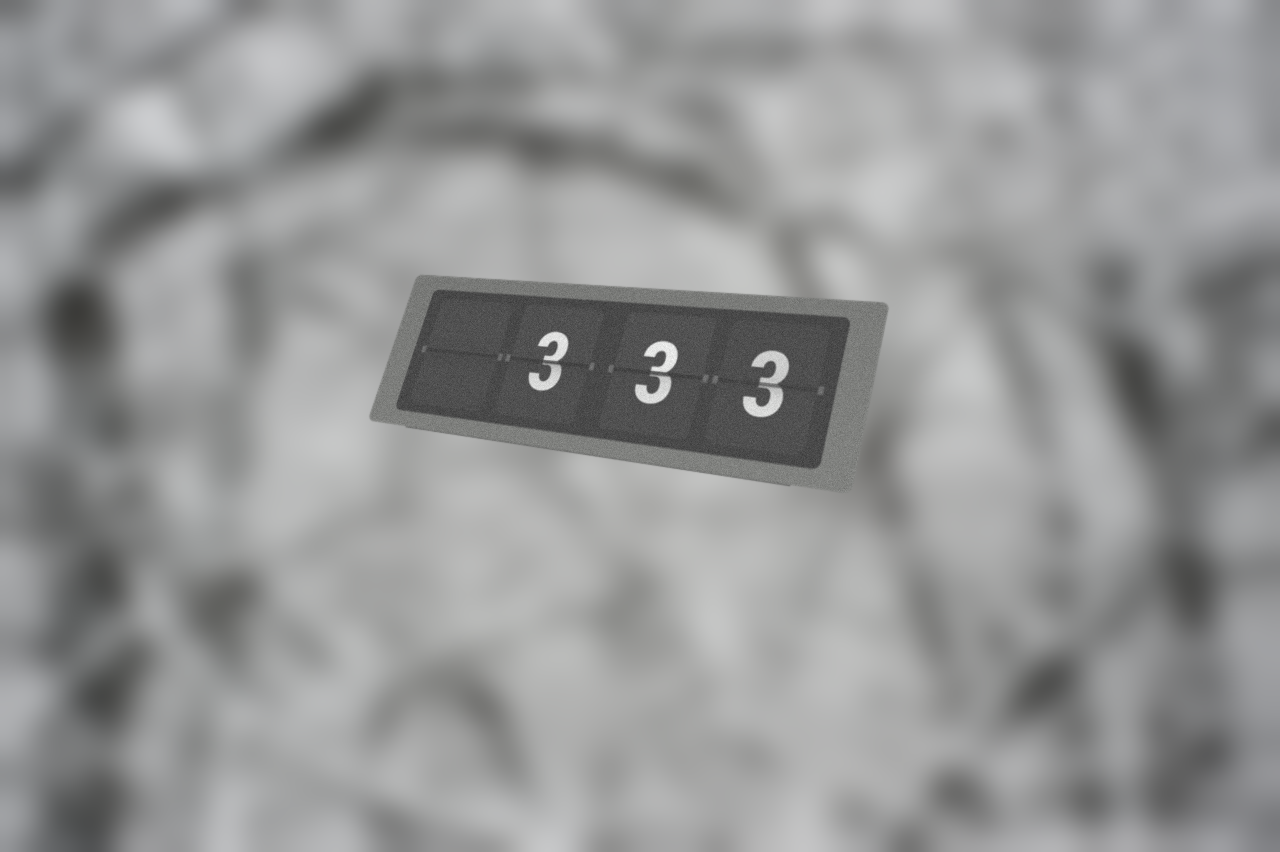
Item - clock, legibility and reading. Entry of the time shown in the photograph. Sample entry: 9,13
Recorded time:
3,33
